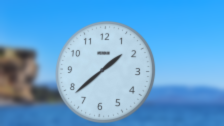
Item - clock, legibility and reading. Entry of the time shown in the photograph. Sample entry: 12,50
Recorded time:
1,38
